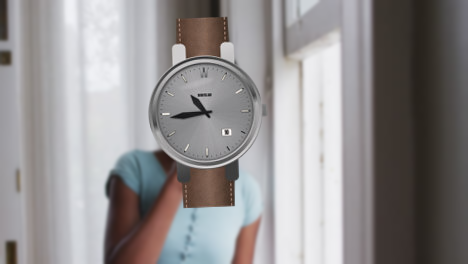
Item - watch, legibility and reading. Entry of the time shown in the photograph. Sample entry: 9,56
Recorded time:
10,44
